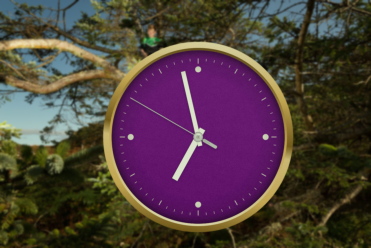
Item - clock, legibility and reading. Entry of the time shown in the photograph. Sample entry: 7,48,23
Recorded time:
6,57,50
